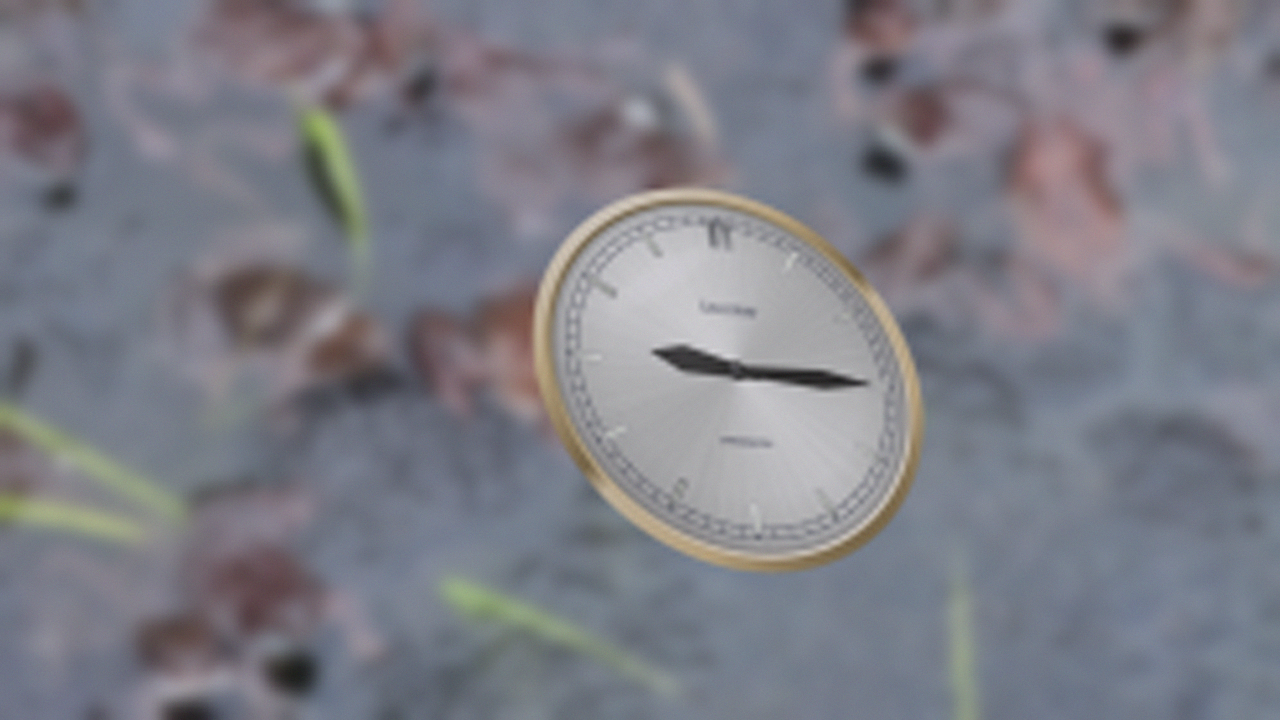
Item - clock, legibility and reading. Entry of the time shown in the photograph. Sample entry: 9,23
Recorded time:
9,15
